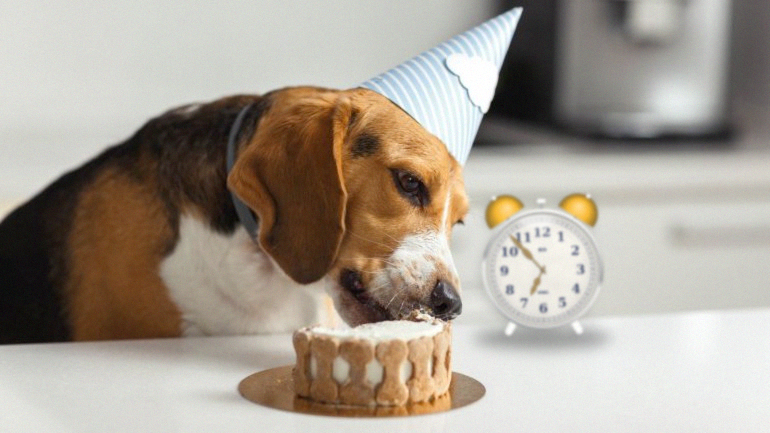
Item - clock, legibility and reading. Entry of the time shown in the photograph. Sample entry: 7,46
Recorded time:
6,53
